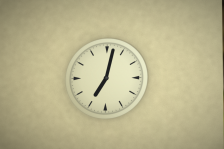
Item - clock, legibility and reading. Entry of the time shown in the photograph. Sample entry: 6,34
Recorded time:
7,02
